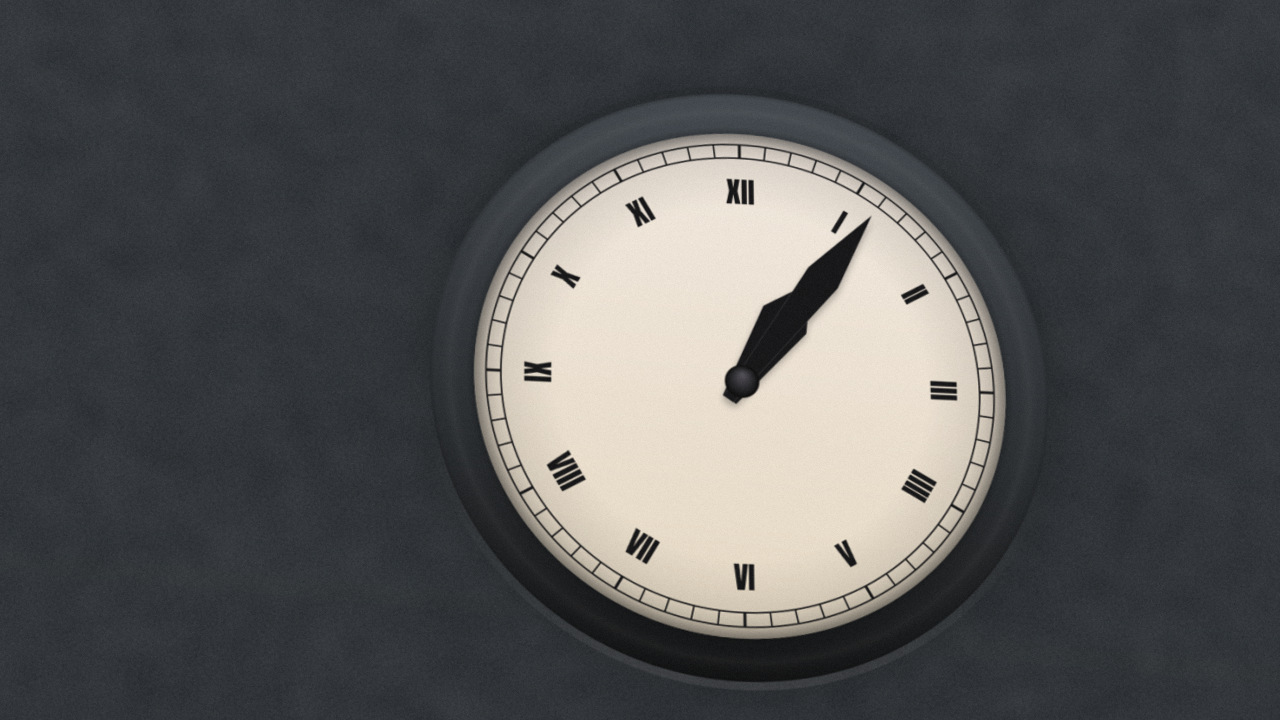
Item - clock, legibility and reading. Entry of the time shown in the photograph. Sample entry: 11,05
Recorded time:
1,06
